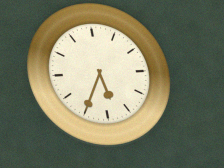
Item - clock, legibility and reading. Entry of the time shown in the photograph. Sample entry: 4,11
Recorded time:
5,35
